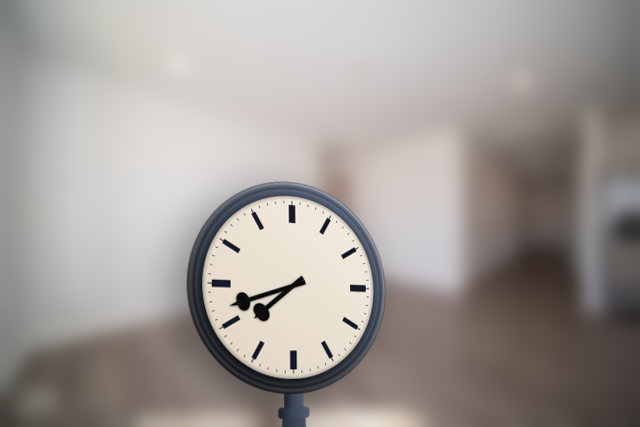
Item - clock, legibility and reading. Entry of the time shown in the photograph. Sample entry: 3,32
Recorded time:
7,42
